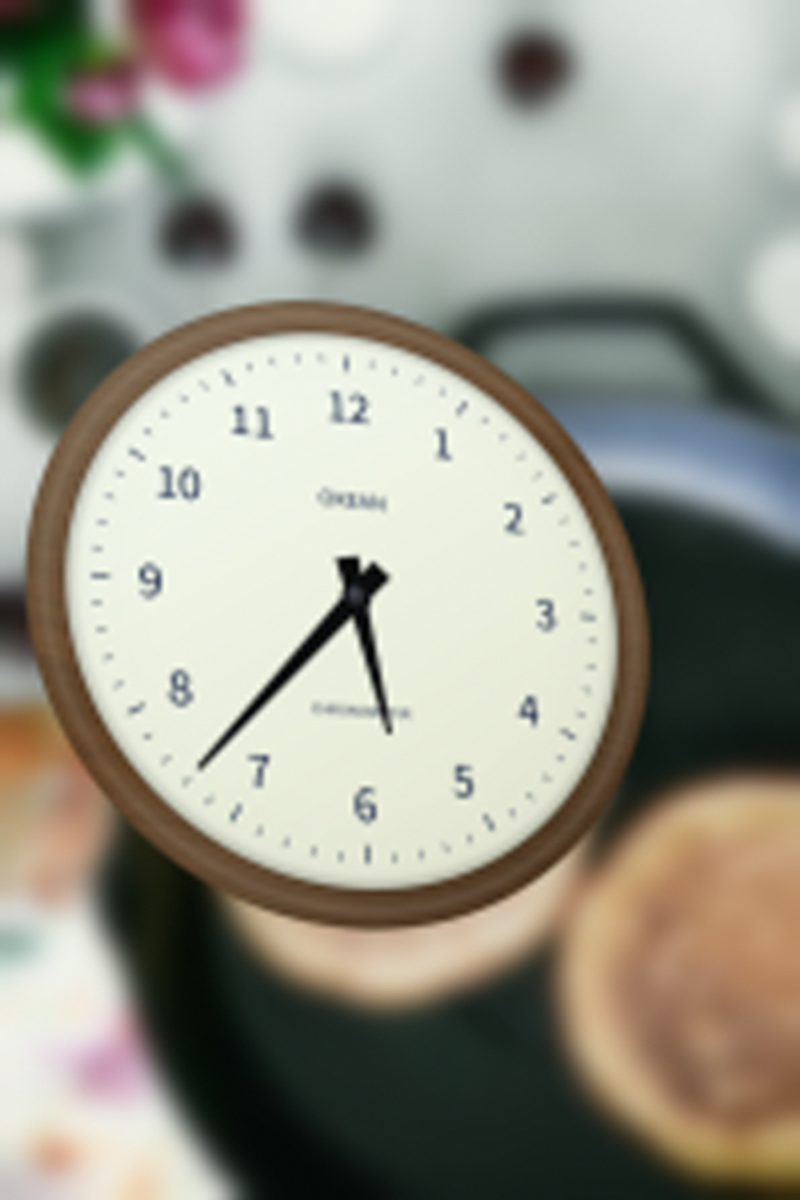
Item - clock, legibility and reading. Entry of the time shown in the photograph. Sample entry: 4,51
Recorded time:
5,37
